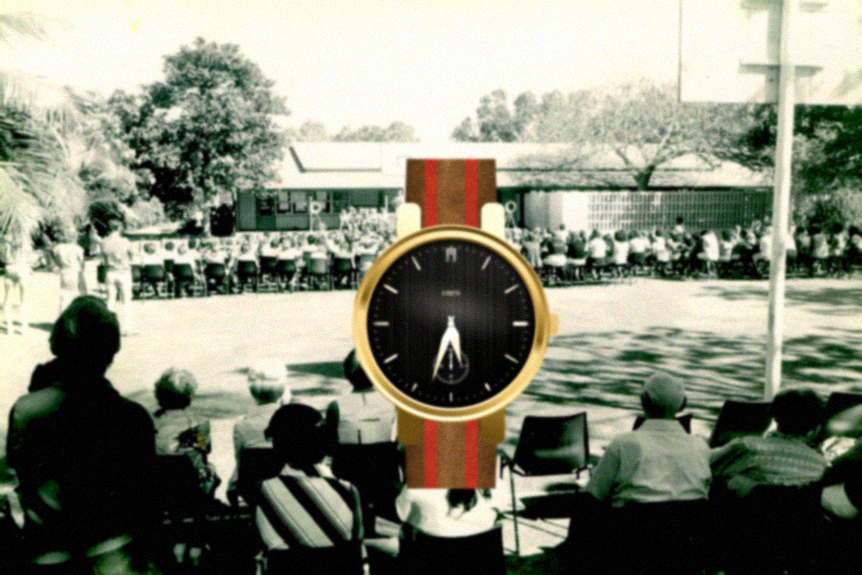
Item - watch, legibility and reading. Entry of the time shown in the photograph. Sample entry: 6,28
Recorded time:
5,33
